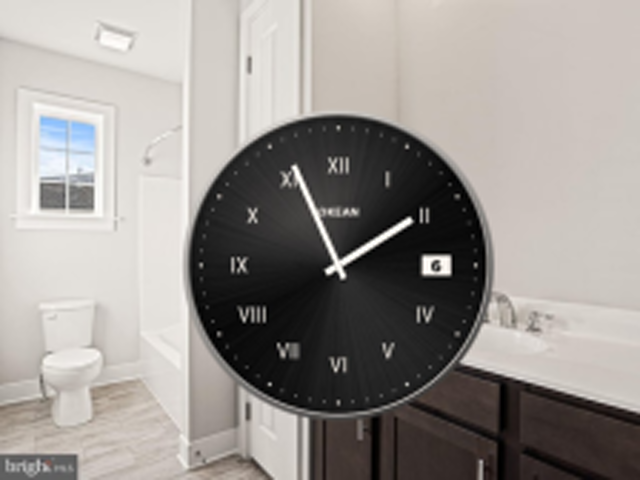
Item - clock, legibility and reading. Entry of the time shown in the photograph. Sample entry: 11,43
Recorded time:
1,56
